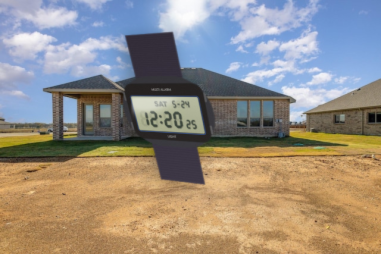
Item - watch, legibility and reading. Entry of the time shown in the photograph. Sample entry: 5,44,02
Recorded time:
12,20,25
